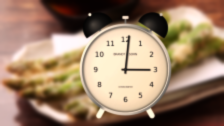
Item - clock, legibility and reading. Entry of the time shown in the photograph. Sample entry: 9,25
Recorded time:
3,01
